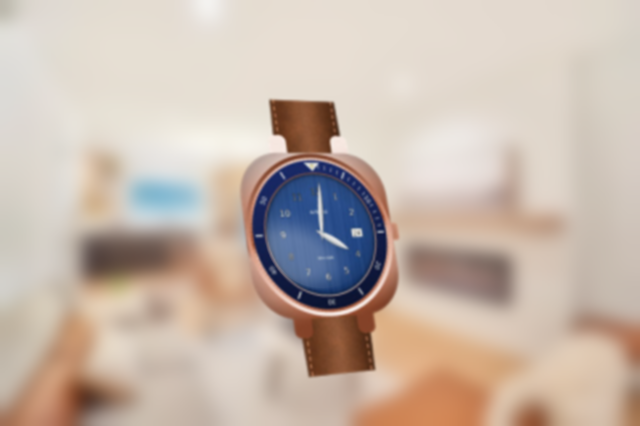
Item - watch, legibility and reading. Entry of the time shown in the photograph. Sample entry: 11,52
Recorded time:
4,01
